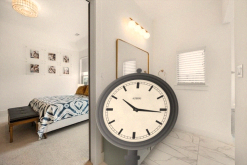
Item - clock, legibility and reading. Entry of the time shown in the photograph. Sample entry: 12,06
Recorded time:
10,16
